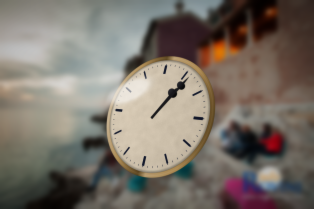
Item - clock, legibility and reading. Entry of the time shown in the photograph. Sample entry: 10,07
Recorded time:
1,06
